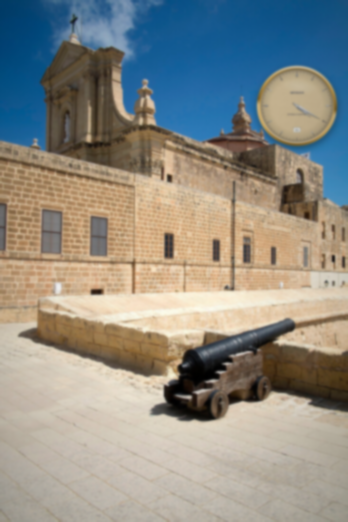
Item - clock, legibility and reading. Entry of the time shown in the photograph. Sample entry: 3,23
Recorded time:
4,20
